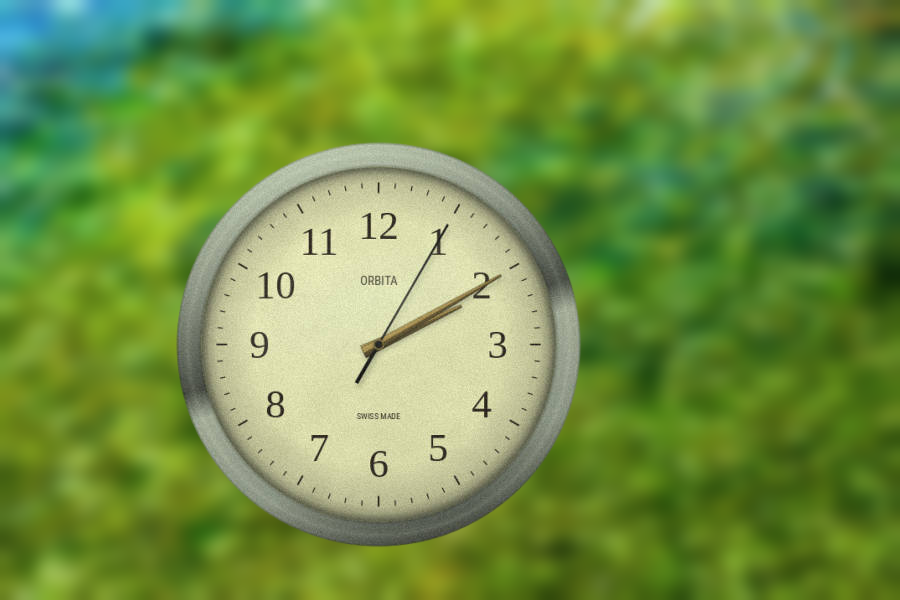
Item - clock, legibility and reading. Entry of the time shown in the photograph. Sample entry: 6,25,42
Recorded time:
2,10,05
